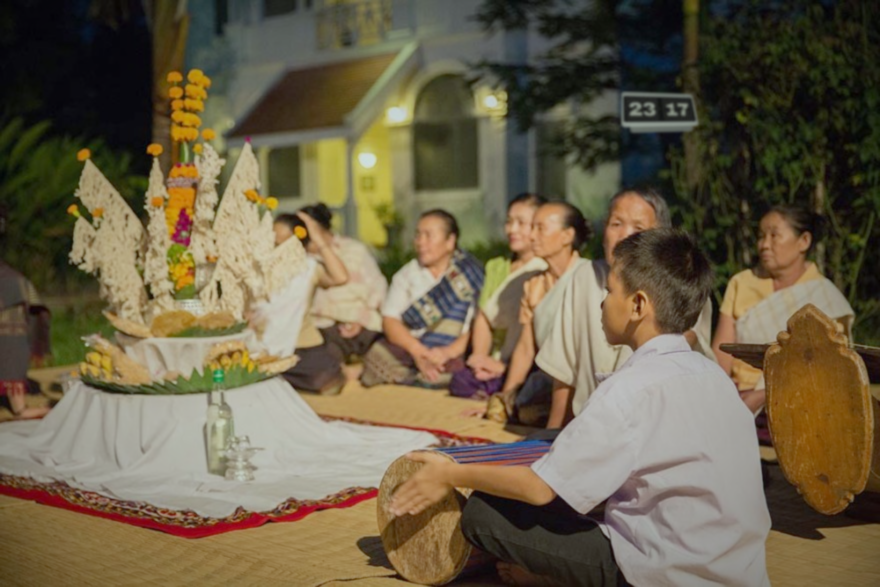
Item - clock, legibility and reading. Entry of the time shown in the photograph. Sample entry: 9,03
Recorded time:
23,17
